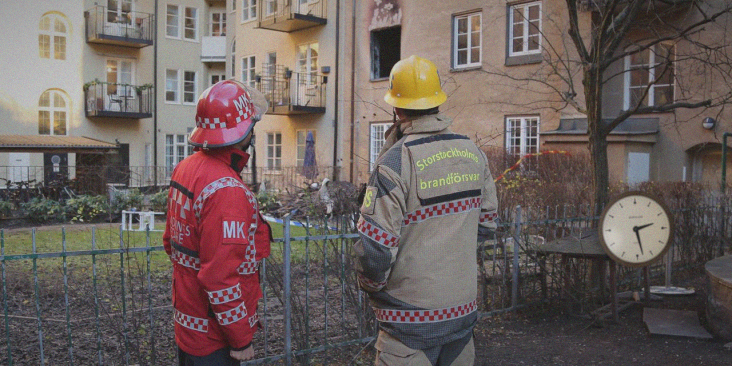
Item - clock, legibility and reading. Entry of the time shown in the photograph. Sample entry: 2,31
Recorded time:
2,28
